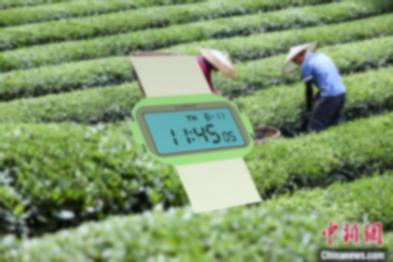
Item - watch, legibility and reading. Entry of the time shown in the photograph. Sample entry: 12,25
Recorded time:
11,45
